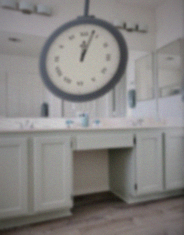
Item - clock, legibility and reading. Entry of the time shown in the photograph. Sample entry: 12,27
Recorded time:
12,03
